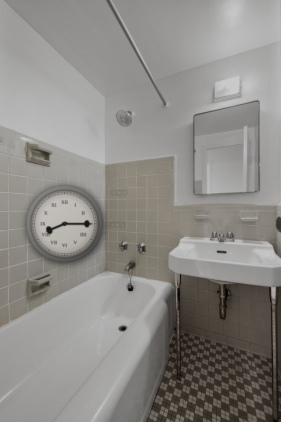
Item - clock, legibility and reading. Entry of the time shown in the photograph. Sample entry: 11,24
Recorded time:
8,15
